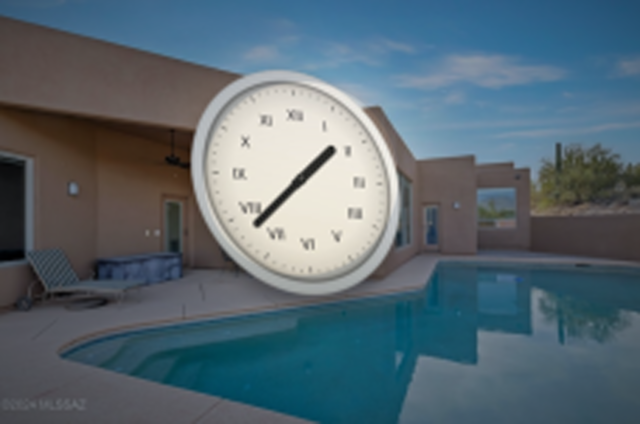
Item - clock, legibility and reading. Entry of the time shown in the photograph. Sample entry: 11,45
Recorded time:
1,38
